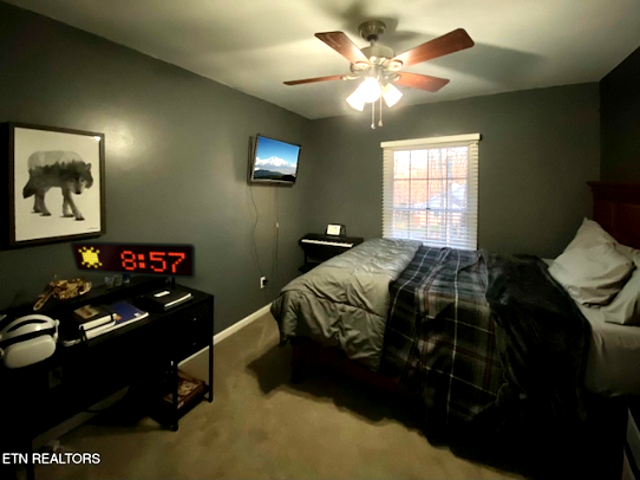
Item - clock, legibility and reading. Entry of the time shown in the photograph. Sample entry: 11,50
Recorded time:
8,57
